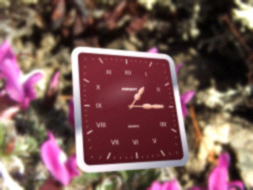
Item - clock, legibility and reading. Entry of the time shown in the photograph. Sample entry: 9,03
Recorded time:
1,15
